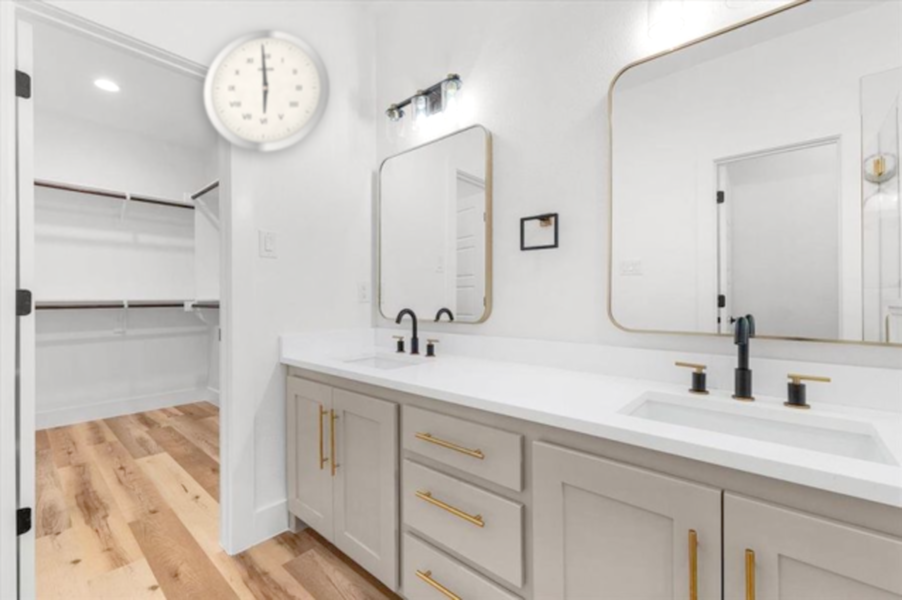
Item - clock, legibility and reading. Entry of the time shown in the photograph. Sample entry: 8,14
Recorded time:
5,59
